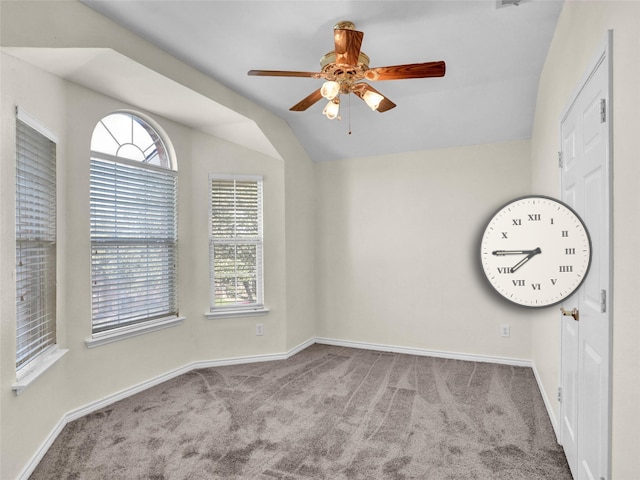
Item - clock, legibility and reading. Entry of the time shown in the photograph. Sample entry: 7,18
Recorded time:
7,45
